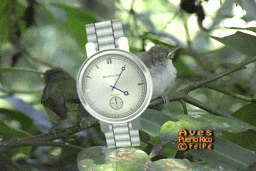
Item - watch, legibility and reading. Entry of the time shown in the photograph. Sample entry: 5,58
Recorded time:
4,06
